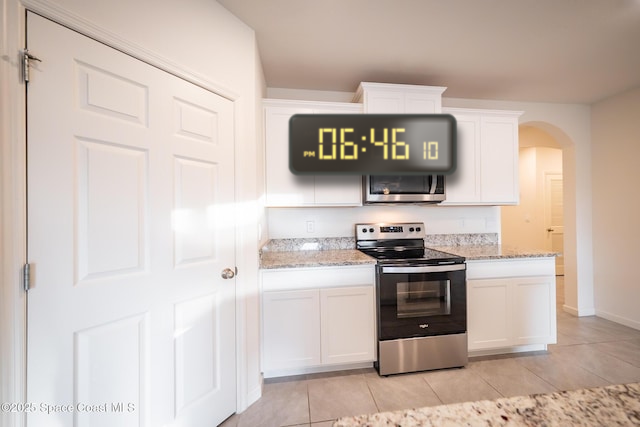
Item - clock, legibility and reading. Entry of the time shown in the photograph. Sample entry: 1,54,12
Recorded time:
6,46,10
